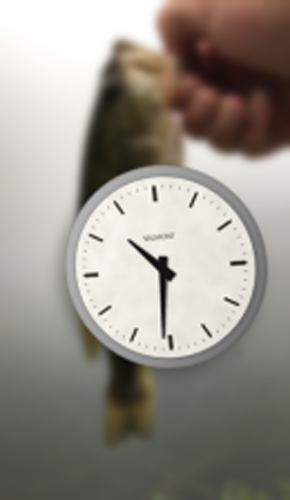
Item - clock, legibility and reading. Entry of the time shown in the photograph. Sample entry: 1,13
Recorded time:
10,31
